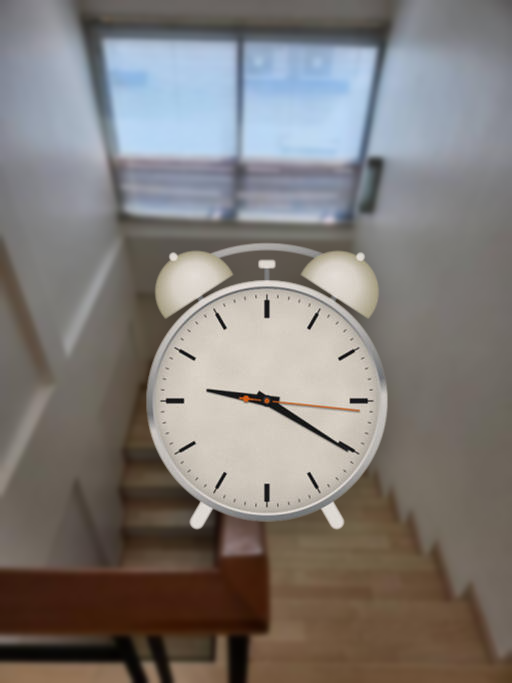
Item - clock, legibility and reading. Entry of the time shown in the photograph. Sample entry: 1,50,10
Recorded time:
9,20,16
